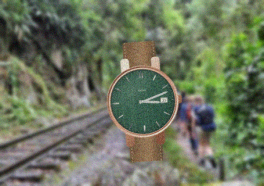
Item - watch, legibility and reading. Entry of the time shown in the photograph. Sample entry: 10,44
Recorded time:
3,12
